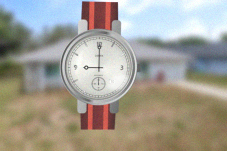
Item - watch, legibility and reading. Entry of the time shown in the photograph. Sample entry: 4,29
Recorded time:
9,00
